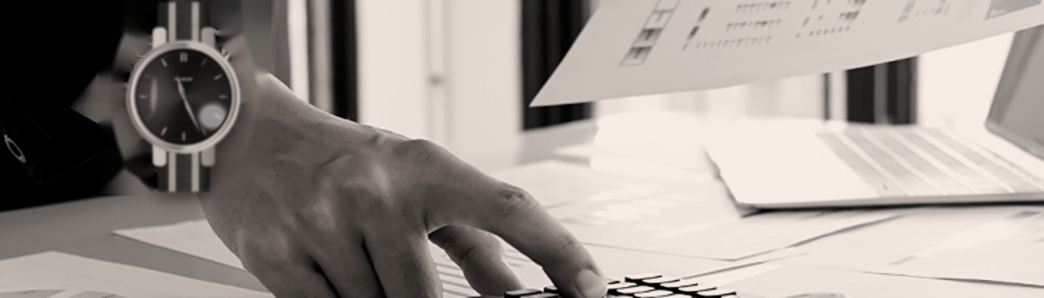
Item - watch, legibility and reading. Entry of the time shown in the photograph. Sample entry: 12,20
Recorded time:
11,26
